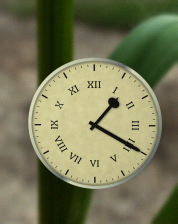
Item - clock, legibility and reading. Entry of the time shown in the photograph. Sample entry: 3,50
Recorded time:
1,20
